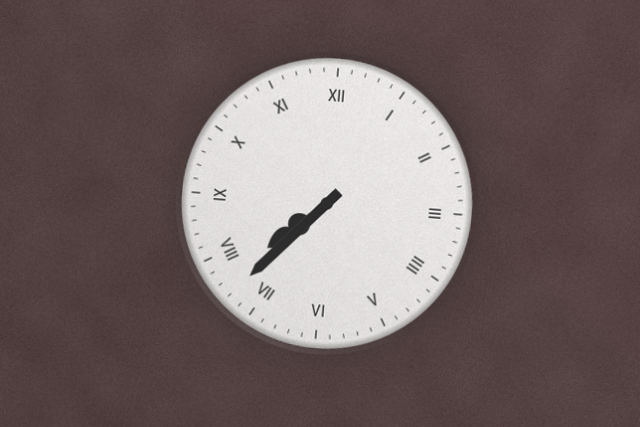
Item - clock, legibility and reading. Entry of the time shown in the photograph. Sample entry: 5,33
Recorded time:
7,37
